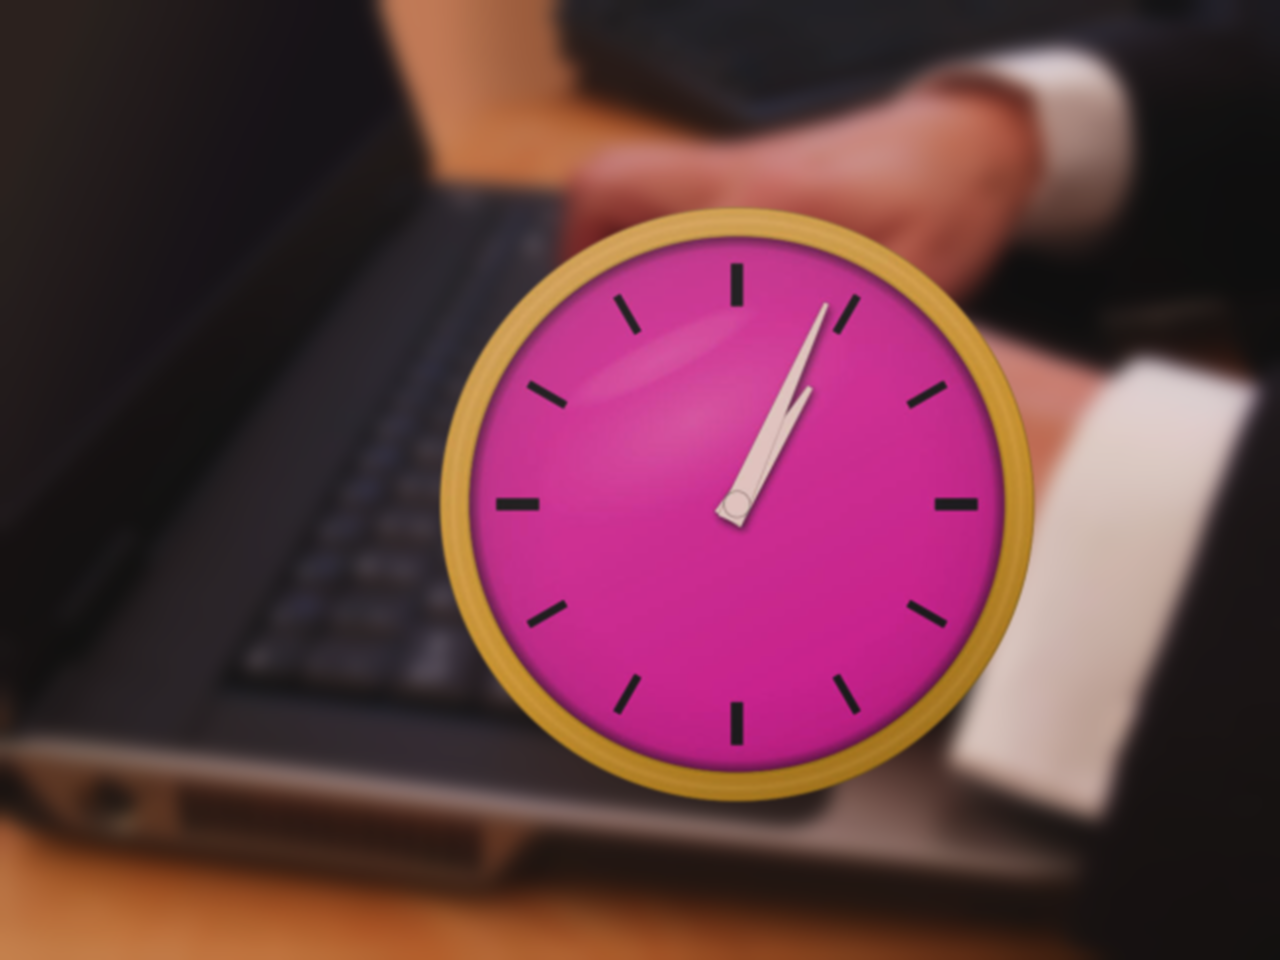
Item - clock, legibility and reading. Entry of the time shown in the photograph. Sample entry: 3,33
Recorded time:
1,04
